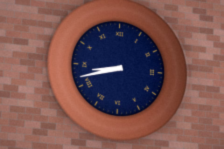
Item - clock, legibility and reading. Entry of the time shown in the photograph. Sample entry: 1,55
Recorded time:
8,42
